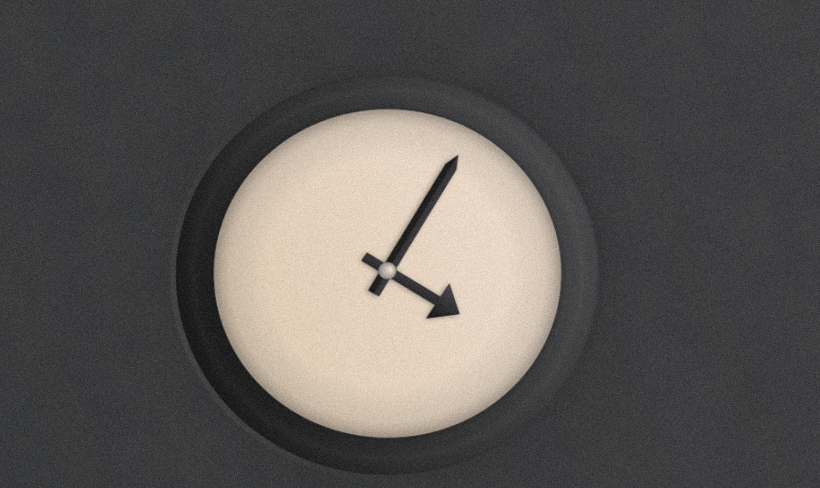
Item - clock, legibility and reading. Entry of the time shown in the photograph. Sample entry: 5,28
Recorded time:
4,05
